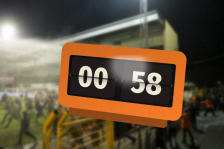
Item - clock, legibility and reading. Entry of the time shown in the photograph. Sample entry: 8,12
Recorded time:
0,58
